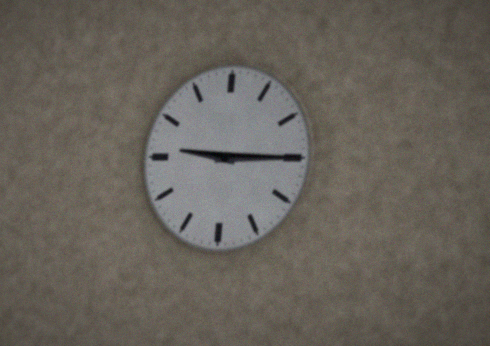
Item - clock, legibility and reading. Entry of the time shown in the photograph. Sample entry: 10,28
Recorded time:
9,15
